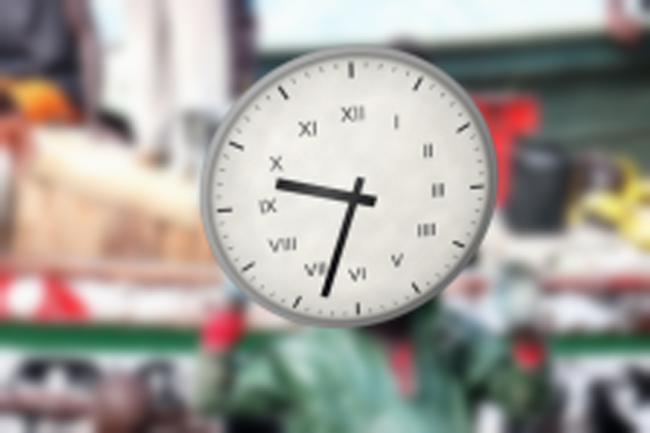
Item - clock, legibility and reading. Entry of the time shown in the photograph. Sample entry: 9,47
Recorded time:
9,33
